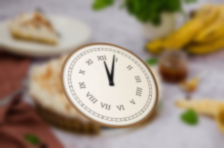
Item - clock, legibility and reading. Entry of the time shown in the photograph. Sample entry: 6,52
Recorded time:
12,04
